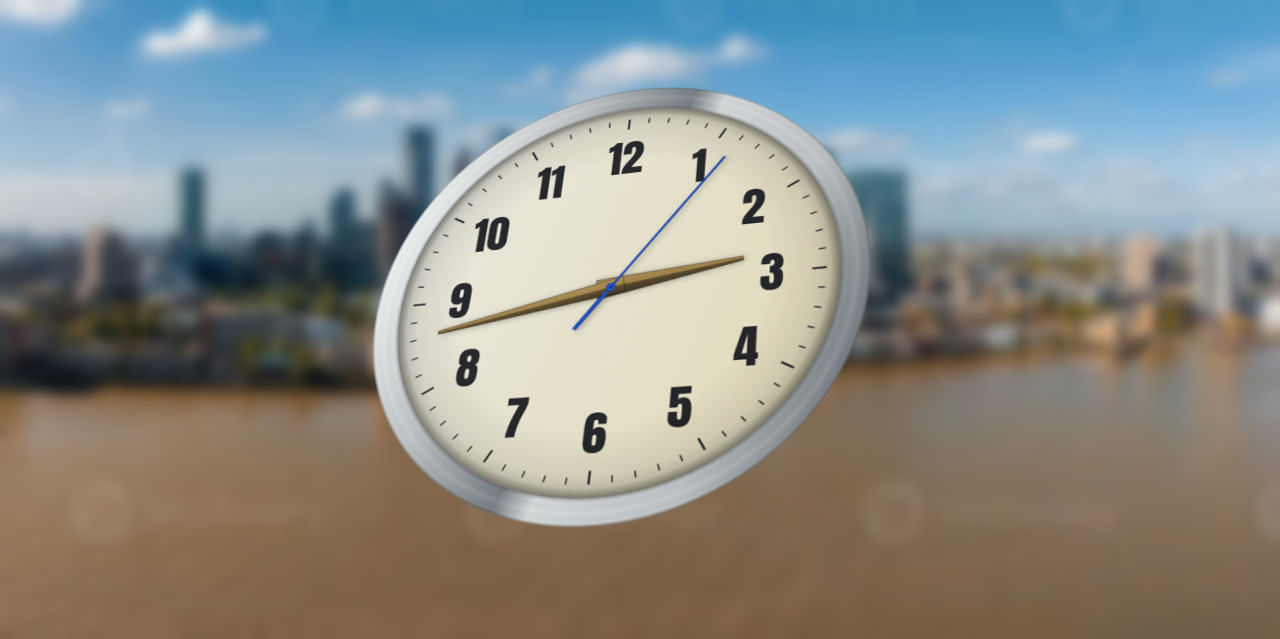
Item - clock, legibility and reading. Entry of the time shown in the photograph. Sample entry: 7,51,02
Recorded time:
2,43,06
